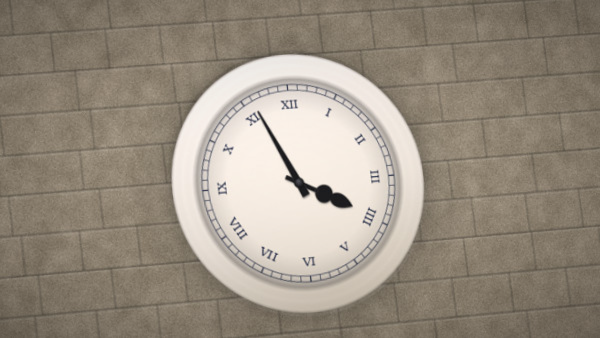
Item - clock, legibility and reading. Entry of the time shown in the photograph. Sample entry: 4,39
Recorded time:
3,56
